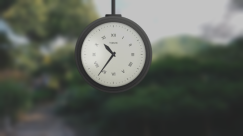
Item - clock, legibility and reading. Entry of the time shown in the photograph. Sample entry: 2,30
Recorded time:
10,36
